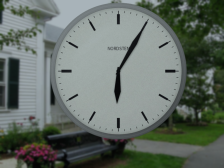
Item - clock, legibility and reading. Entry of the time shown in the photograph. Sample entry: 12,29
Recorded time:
6,05
